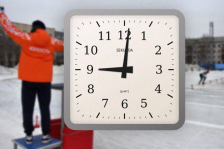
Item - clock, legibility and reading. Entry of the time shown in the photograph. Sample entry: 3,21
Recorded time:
9,01
